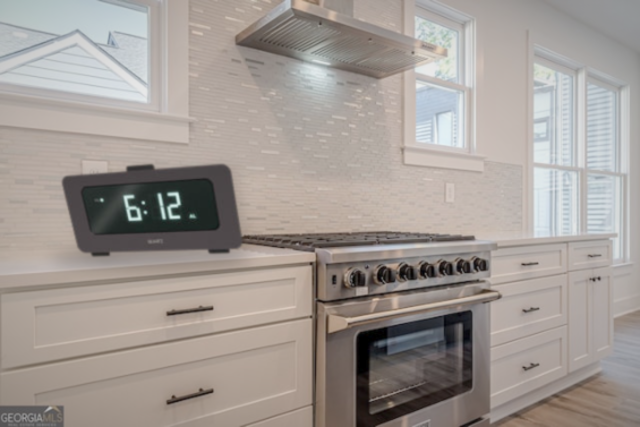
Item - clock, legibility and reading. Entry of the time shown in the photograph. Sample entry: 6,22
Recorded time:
6,12
